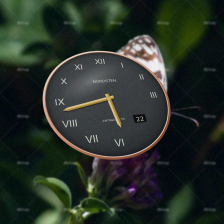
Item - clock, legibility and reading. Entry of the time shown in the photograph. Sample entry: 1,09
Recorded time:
5,43
